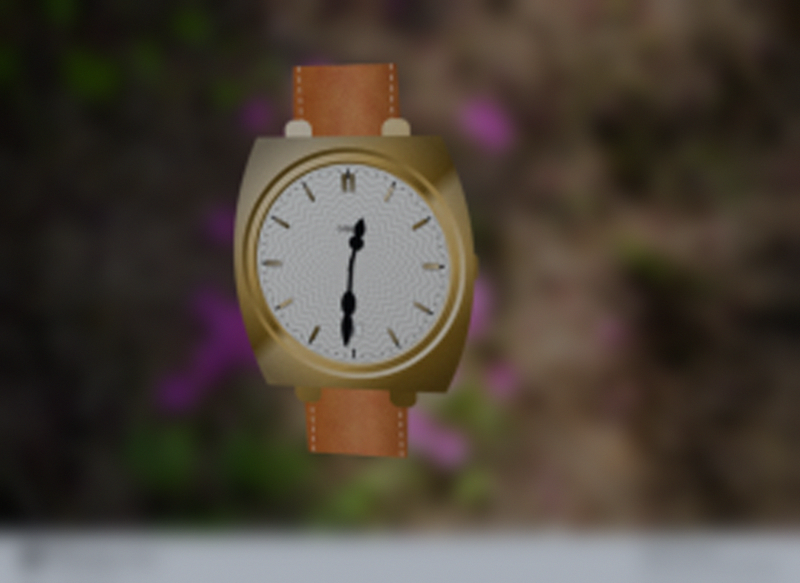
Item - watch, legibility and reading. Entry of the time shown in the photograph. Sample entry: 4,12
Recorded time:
12,31
